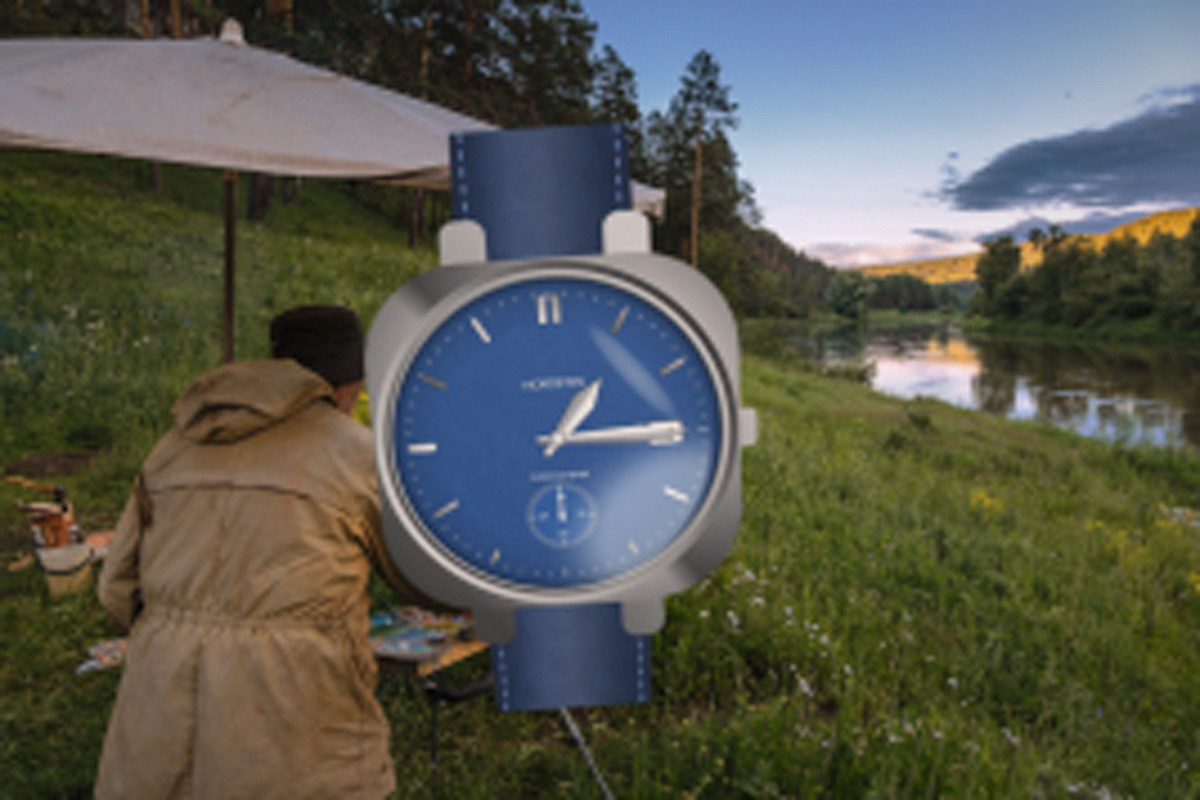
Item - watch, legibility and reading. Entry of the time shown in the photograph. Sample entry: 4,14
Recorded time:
1,15
